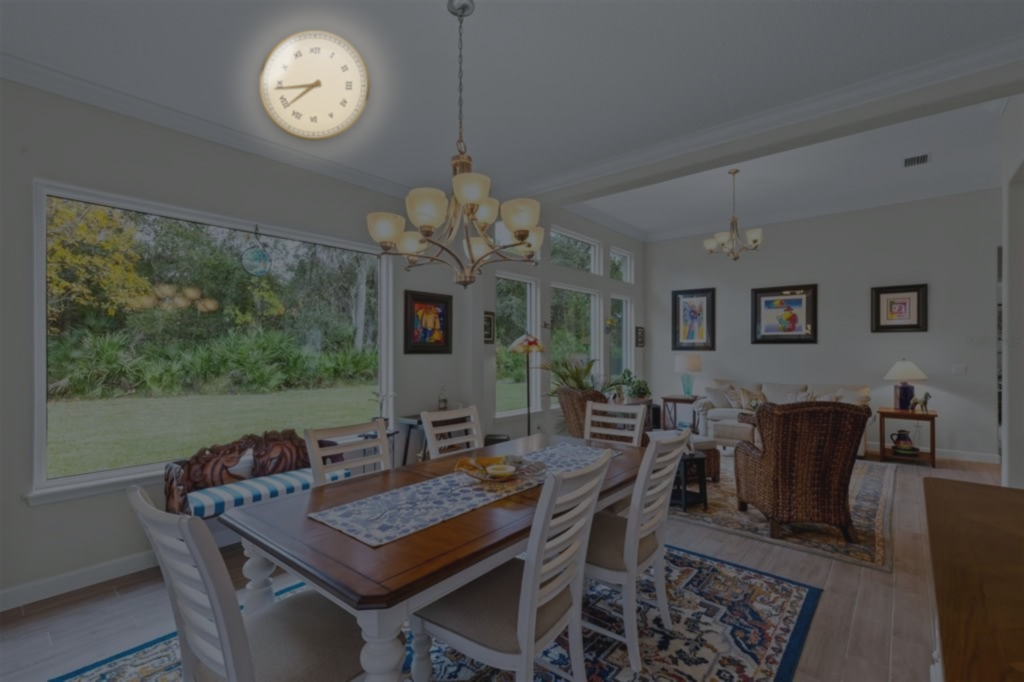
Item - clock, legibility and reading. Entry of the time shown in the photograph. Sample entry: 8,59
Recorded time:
7,44
